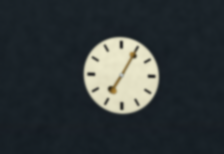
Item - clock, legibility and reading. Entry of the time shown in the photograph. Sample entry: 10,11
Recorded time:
7,05
